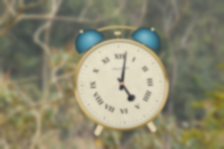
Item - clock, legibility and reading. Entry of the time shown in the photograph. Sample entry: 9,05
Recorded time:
5,02
